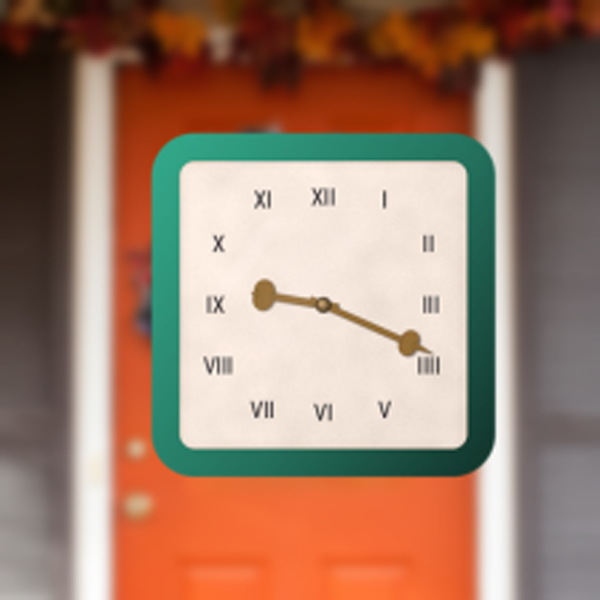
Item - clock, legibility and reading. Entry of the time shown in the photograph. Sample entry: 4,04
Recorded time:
9,19
